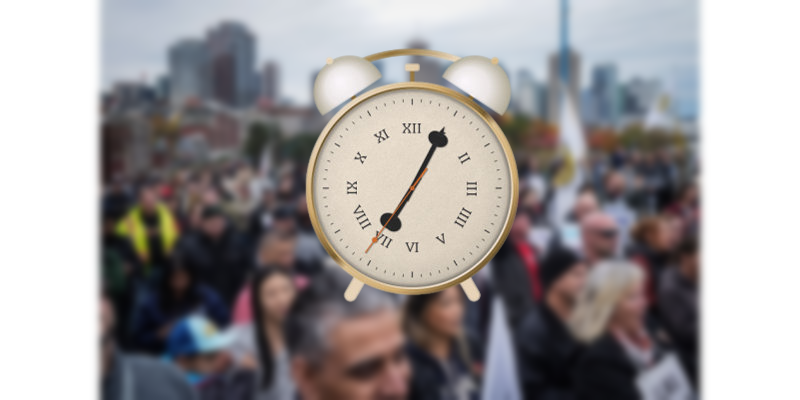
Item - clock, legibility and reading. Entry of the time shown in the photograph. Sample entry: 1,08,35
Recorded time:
7,04,36
